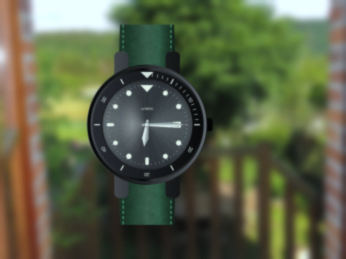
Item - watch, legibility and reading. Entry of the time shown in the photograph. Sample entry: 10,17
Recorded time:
6,15
